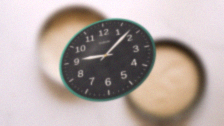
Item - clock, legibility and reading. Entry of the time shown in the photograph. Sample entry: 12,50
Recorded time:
9,08
